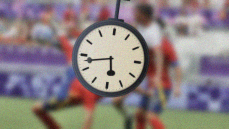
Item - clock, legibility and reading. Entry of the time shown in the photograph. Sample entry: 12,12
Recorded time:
5,43
